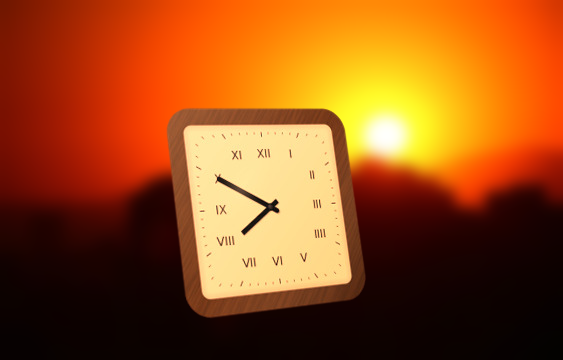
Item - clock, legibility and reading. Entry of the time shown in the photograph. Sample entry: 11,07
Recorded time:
7,50
